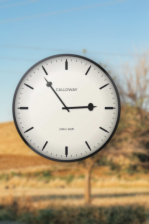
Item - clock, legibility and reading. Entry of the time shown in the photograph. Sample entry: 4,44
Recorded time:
2,54
